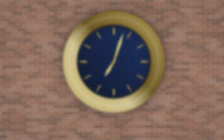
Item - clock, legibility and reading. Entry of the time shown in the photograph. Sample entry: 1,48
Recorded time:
7,03
